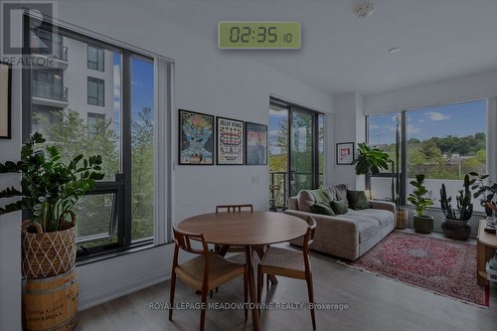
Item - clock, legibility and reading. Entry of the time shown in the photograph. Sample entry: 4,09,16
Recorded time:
2,35,10
